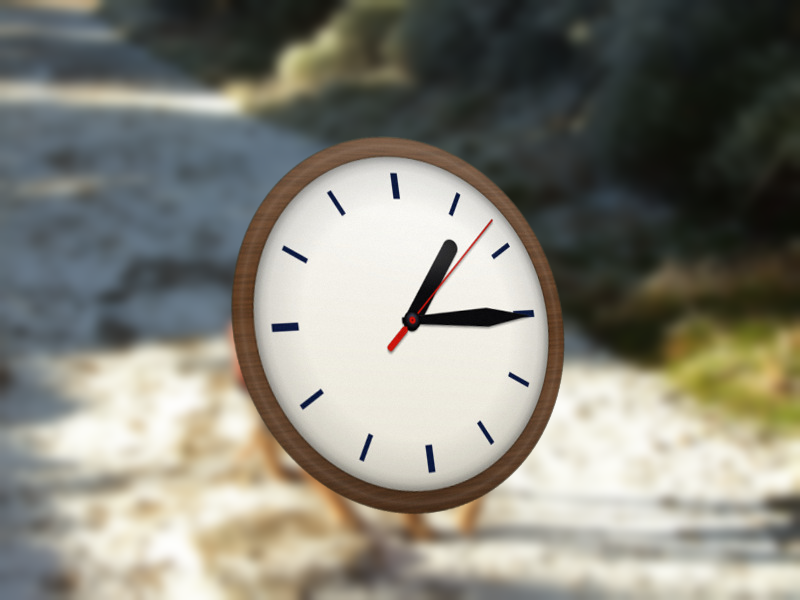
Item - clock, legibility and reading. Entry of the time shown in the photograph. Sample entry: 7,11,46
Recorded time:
1,15,08
